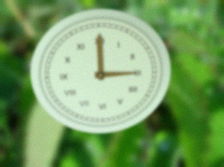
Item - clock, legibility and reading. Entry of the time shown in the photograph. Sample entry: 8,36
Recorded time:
3,00
